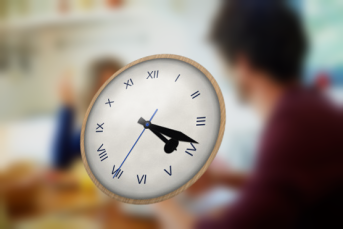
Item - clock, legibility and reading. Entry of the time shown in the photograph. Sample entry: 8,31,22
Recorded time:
4,18,35
